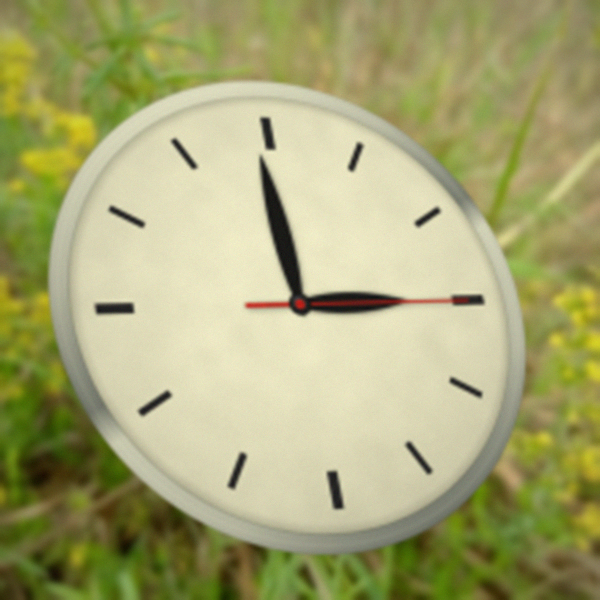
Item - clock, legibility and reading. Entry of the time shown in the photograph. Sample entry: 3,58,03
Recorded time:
2,59,15
